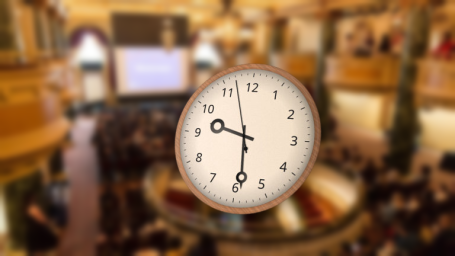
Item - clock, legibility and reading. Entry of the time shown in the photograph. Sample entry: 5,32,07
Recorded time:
9,28,57
